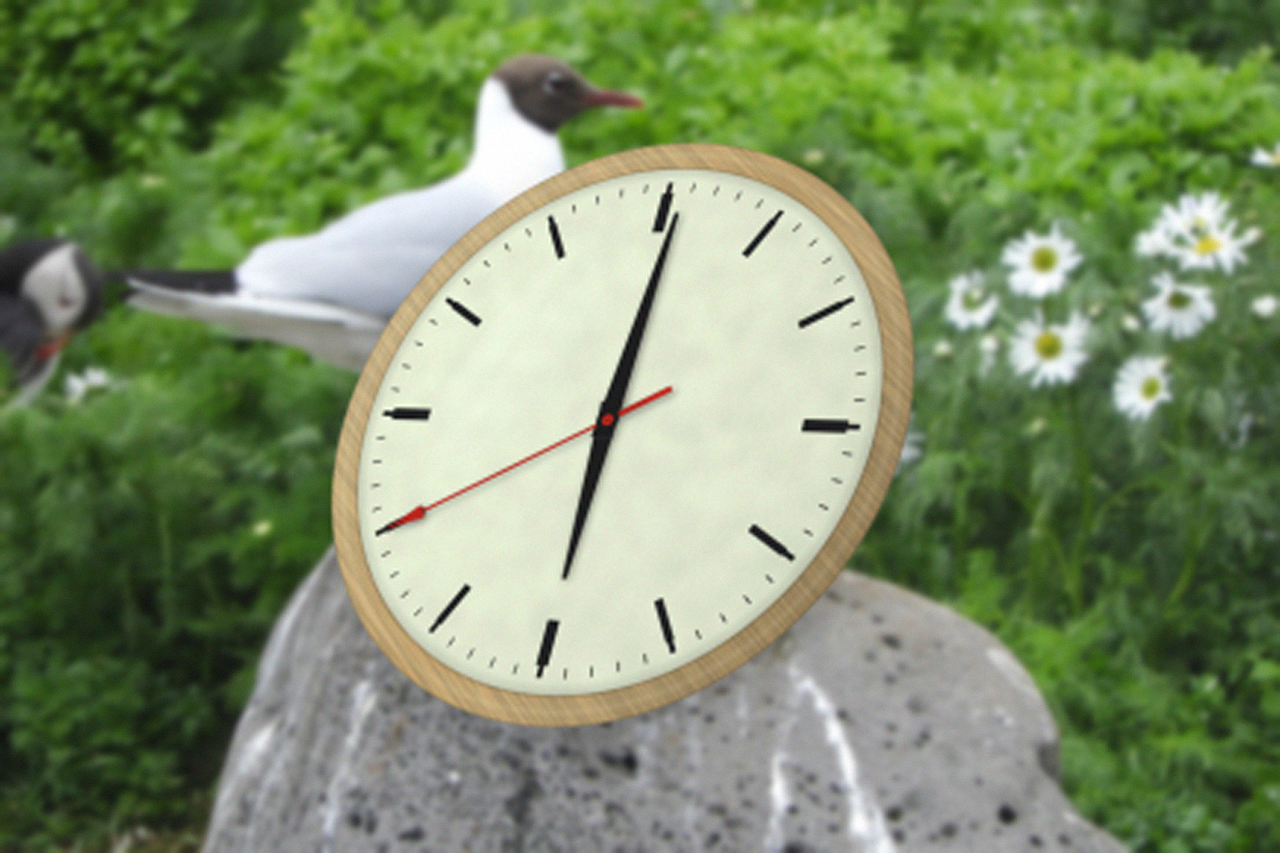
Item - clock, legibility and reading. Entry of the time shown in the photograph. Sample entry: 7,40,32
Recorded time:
6,00,40
